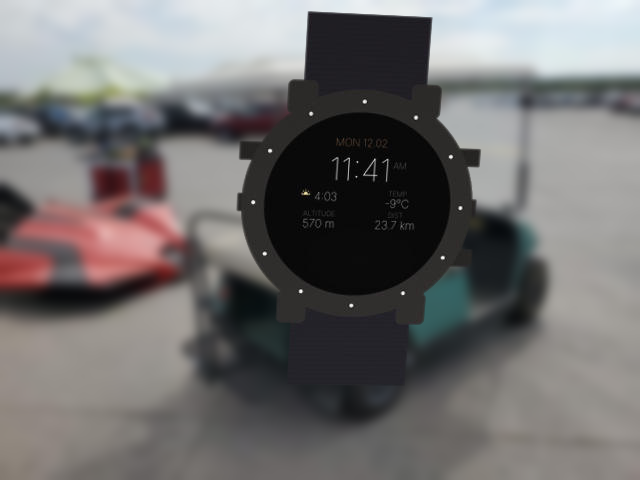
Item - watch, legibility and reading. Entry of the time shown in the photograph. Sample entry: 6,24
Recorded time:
11,41
